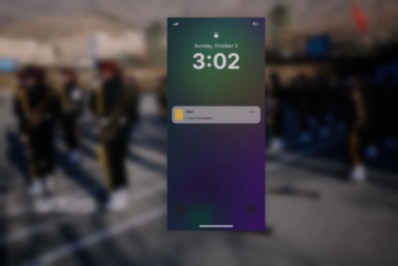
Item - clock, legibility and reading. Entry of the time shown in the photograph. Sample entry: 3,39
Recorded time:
3,02
